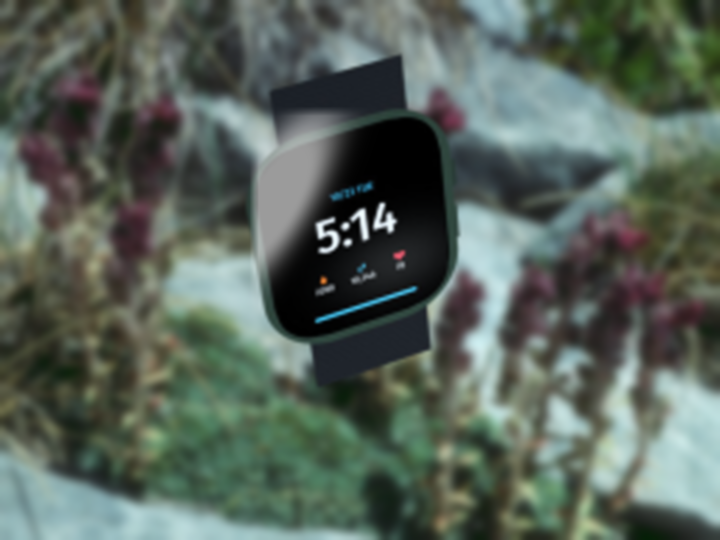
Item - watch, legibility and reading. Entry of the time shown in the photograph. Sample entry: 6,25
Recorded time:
5,14
